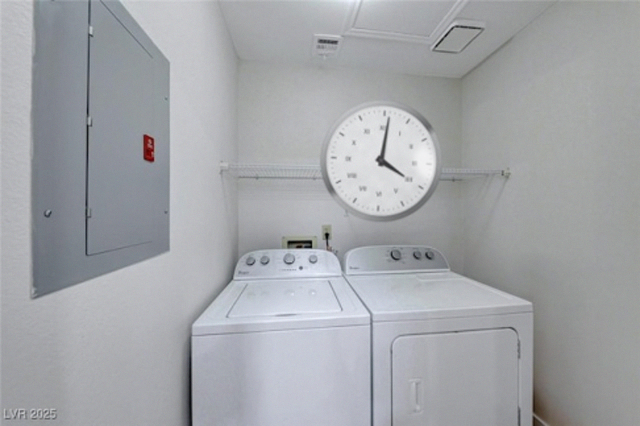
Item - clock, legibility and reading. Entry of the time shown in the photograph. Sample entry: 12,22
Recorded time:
4,01
